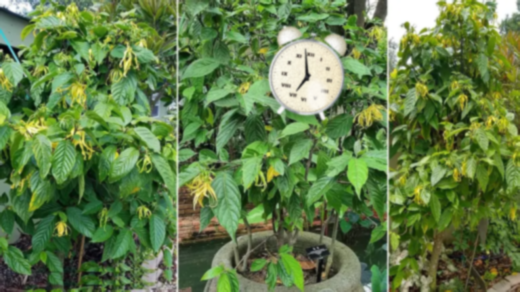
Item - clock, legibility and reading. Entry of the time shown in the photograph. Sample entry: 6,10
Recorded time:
6,58
